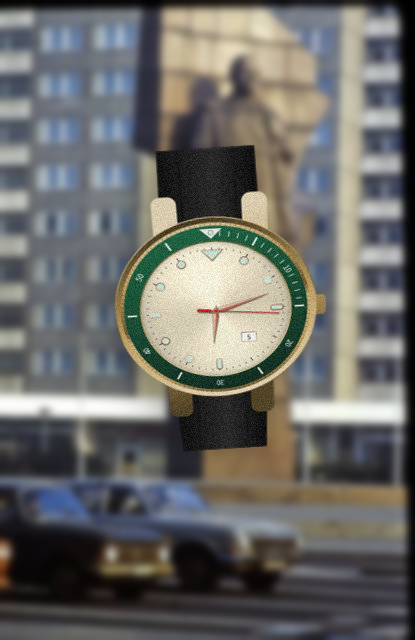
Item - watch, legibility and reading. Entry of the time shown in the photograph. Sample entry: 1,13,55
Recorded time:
6,12,16
